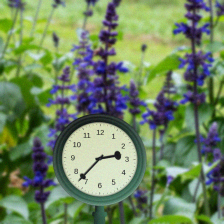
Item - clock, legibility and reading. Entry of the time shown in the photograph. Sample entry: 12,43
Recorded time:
2,37
